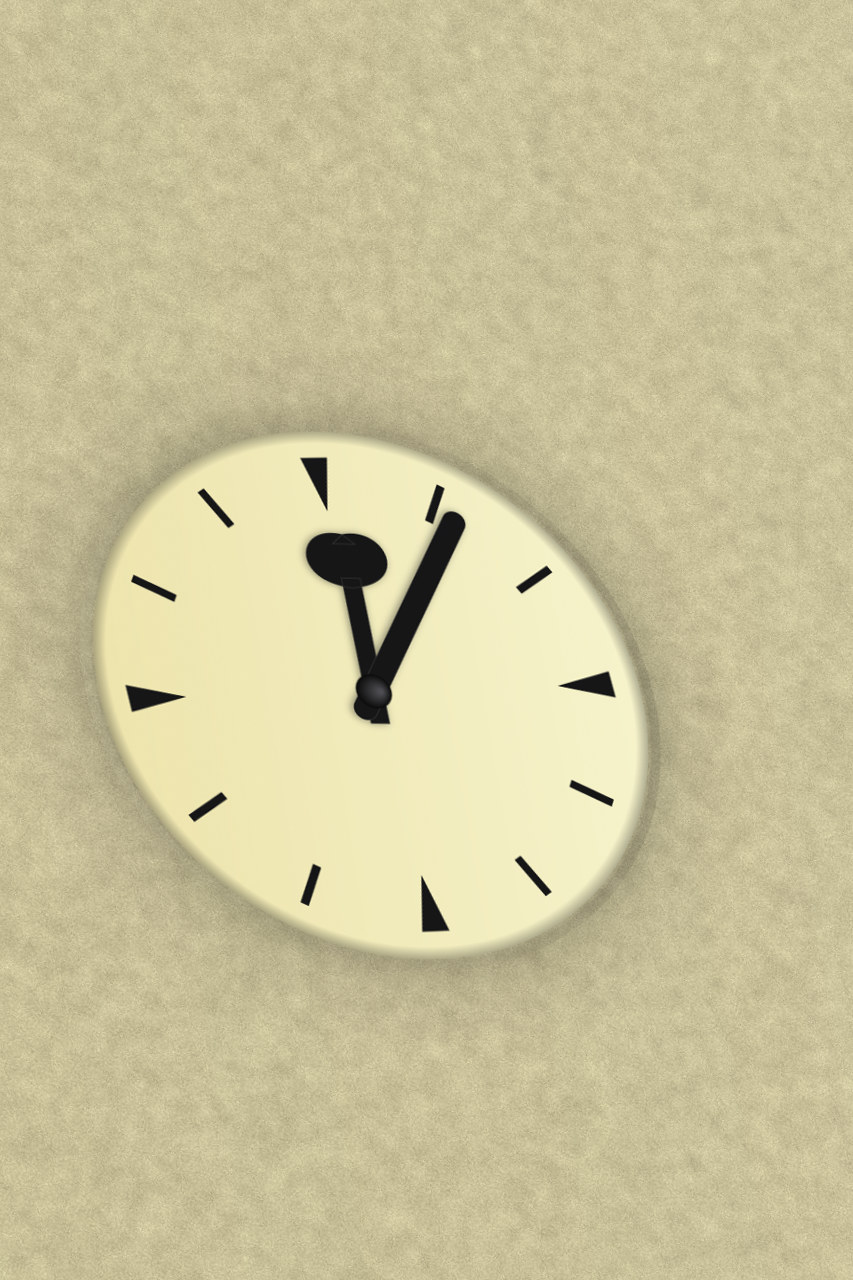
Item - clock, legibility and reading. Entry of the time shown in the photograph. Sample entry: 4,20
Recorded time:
12,06
